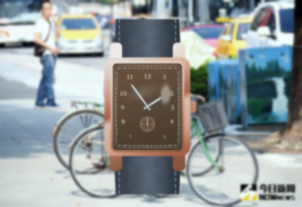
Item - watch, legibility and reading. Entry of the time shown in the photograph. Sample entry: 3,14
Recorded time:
1,54
